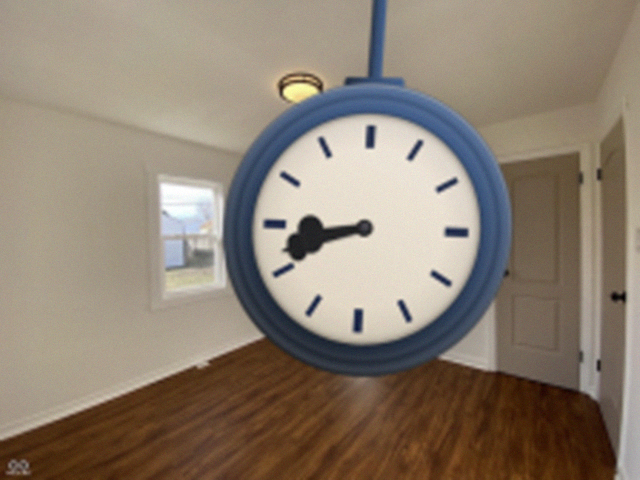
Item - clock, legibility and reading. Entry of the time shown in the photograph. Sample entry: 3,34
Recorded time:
8,42
